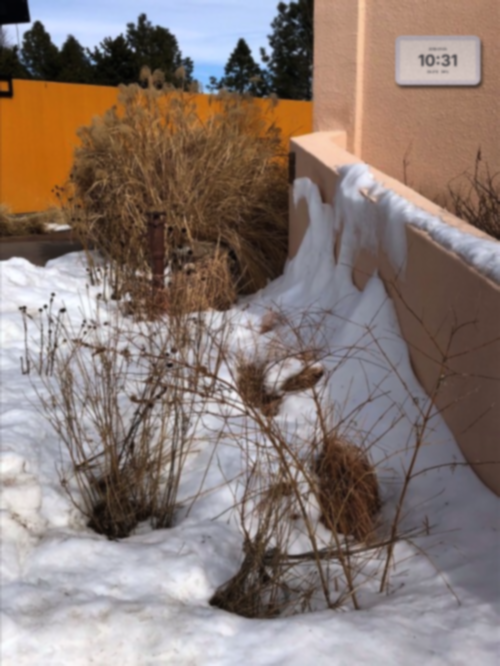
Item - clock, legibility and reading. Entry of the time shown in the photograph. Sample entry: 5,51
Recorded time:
10,31
